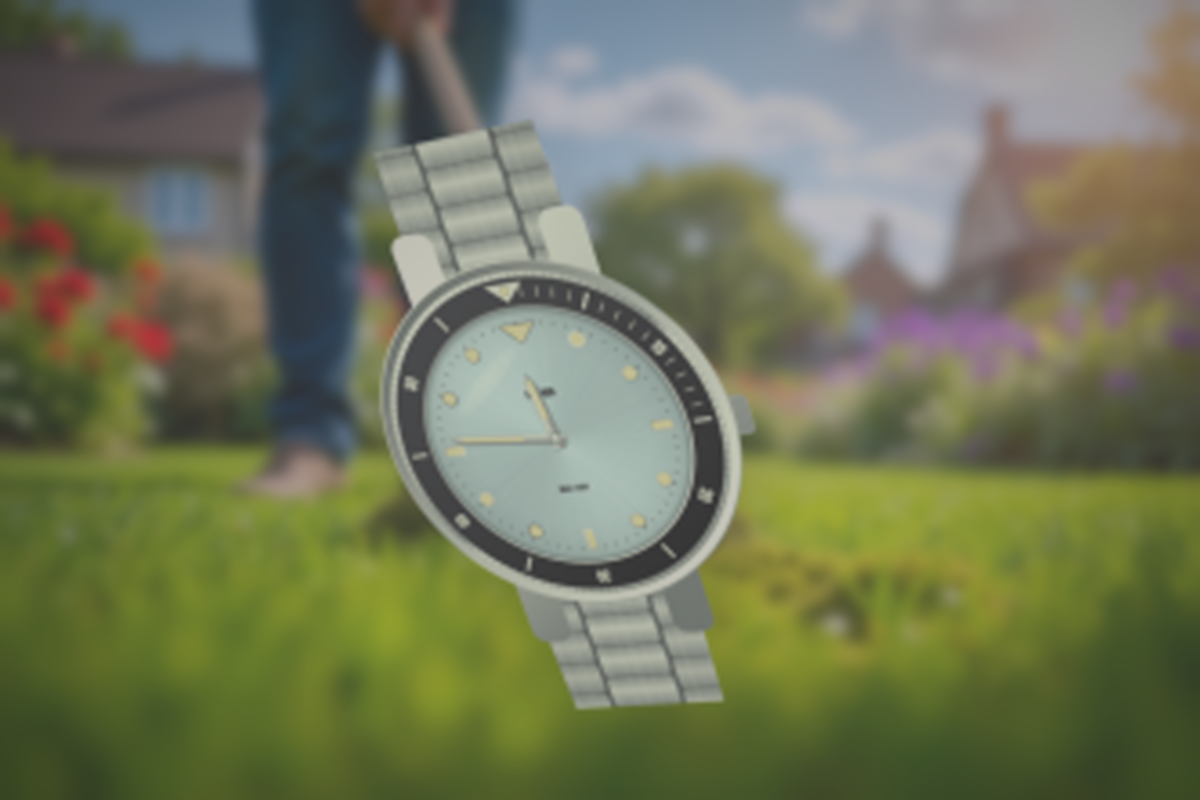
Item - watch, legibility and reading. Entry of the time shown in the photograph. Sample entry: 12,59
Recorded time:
11,46
